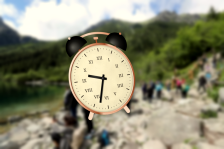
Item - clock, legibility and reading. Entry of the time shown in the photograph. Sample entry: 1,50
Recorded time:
9,33
